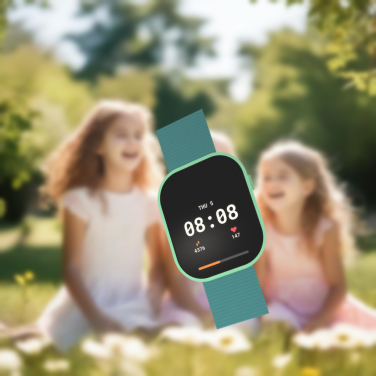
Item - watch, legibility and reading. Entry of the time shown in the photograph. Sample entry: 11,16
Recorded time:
8,08
